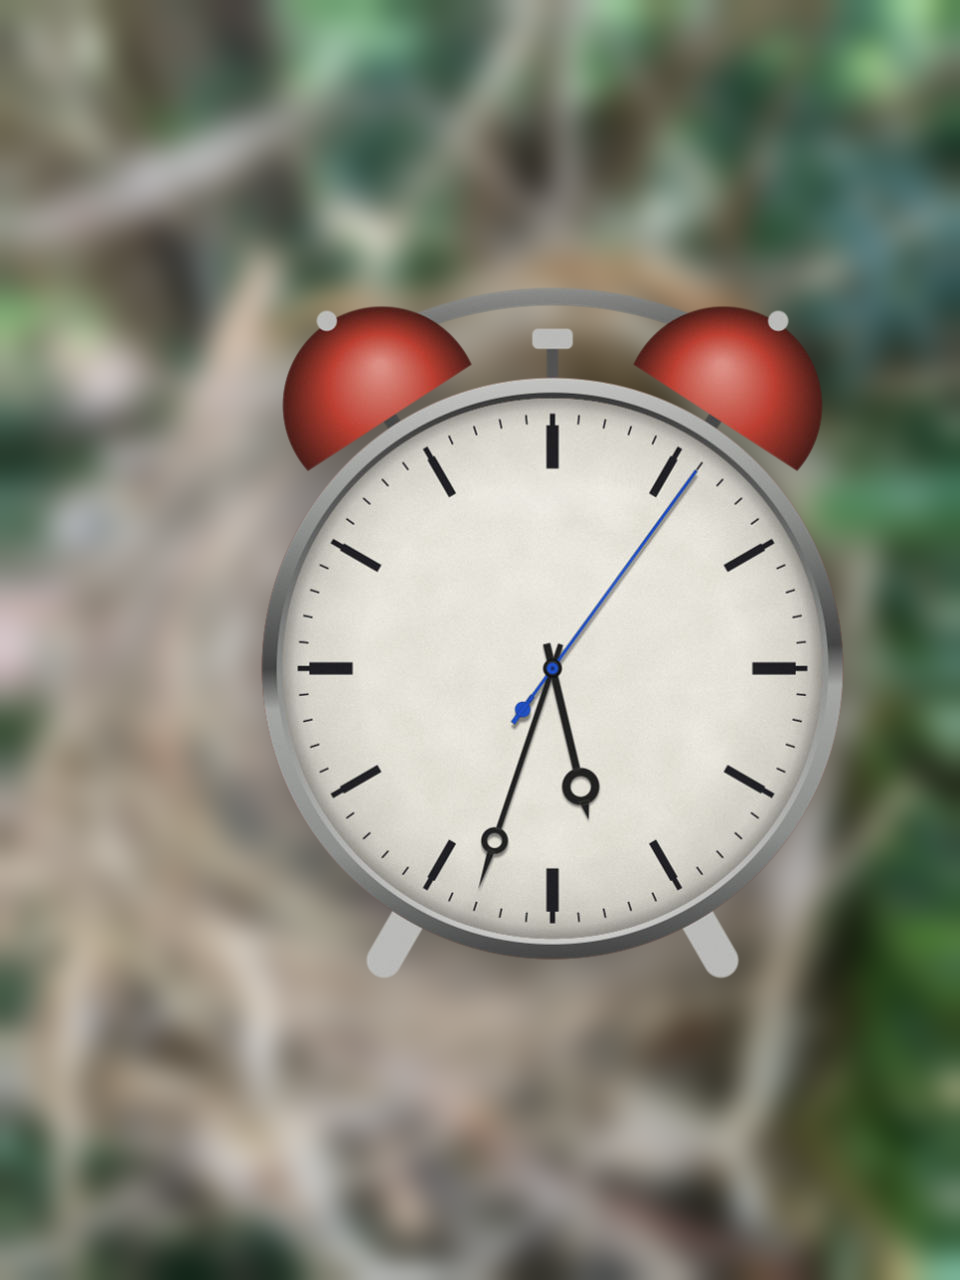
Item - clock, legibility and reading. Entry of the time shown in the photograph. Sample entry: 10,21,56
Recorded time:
5,33,06
